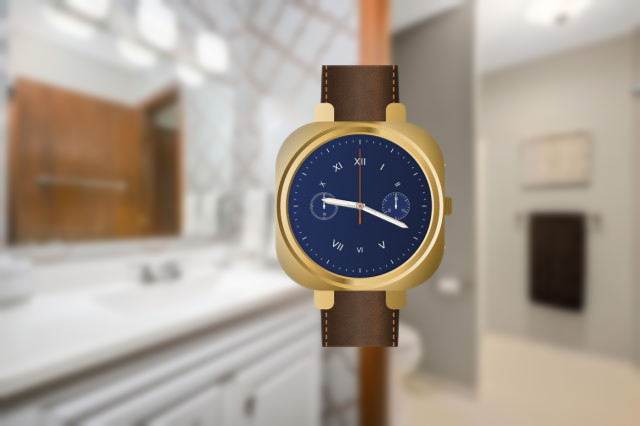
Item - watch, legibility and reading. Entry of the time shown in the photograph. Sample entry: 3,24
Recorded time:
9,19
